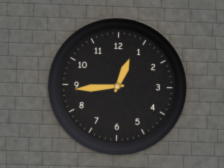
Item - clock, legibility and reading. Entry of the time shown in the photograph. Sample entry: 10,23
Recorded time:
12,44
